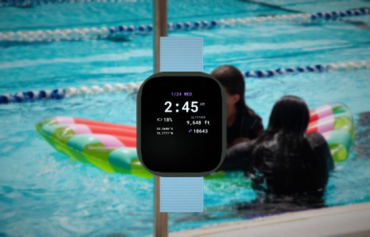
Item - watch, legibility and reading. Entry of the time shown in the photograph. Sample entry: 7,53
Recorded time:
2,45
